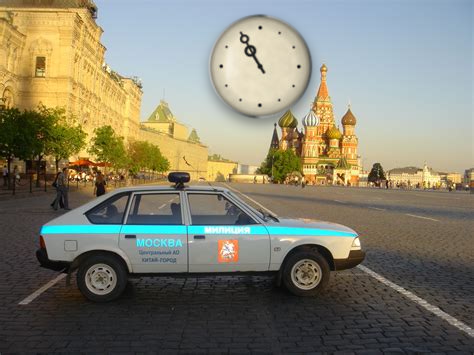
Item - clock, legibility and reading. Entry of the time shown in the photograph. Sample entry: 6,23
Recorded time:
10,55
